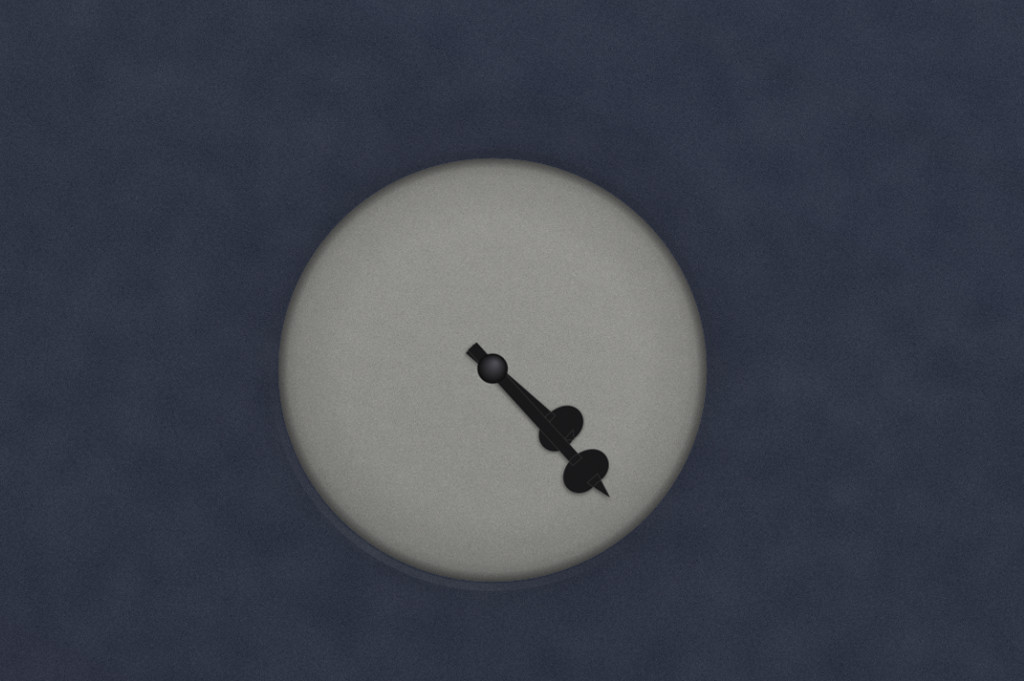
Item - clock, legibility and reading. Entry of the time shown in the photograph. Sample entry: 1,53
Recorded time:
4,23
